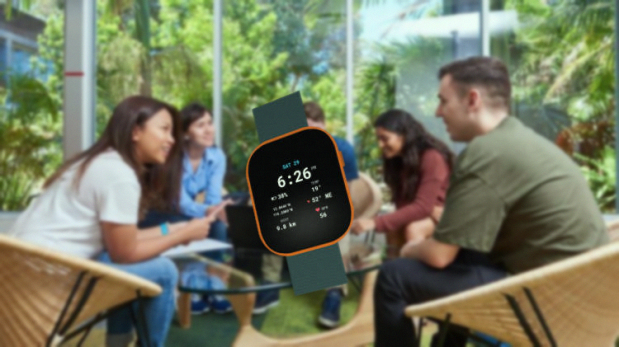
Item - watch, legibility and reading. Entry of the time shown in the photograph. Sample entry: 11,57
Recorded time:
6,26
